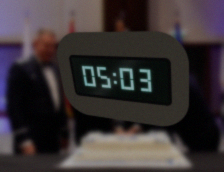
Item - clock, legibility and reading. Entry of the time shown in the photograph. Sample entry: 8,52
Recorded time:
5,03
